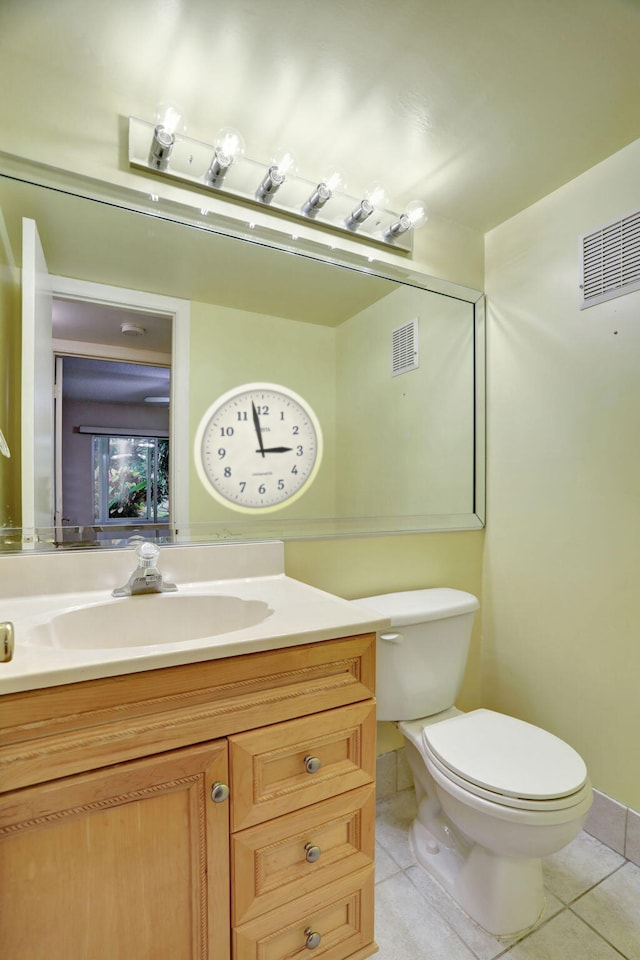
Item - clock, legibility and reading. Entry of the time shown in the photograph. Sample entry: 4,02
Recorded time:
2,58
